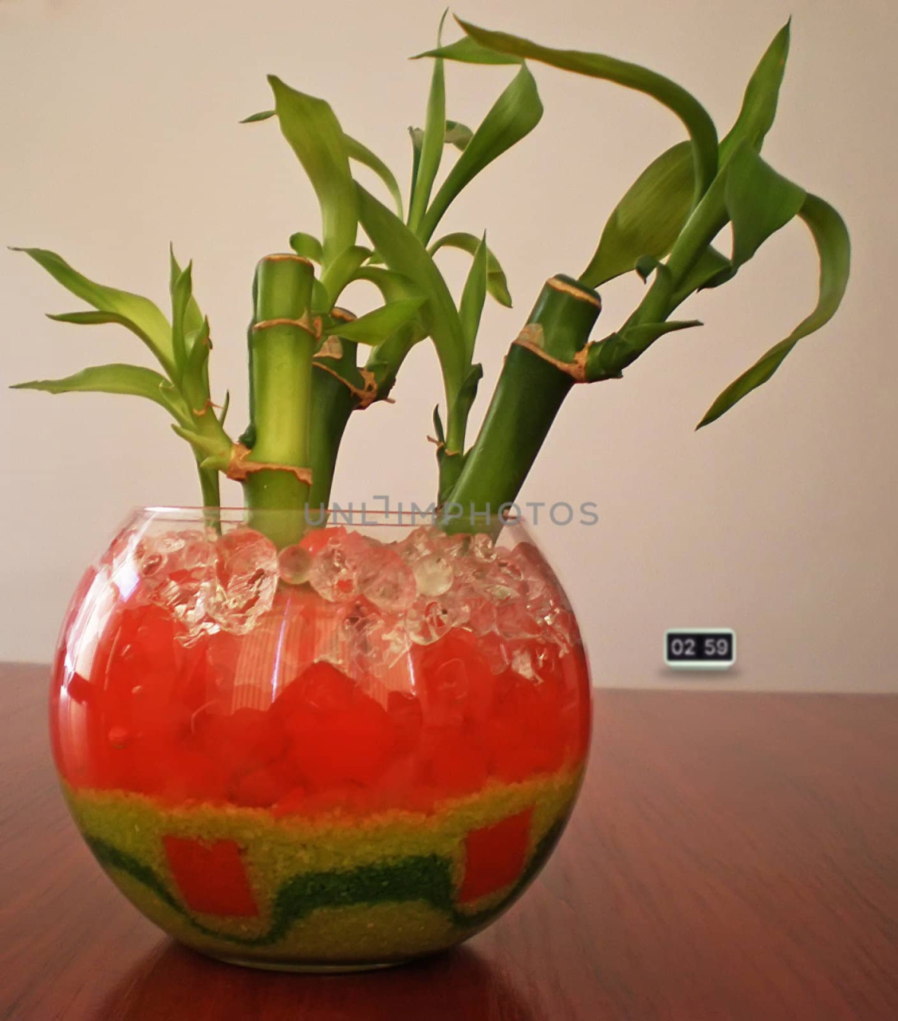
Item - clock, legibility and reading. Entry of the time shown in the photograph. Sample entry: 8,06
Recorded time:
2,59
